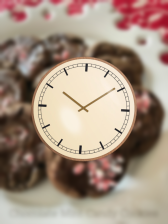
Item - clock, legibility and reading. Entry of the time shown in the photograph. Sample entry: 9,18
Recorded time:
10,09
